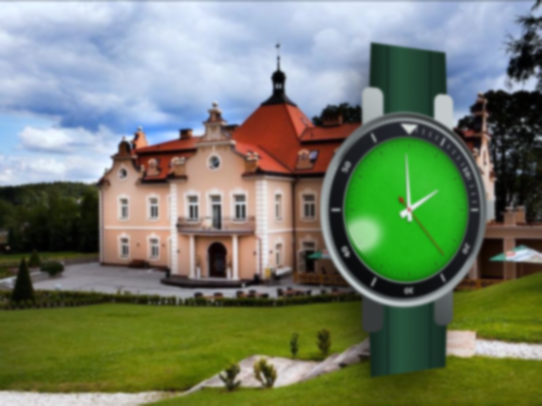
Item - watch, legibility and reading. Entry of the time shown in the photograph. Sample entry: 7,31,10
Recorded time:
1,59,23
